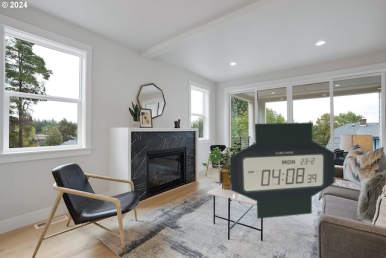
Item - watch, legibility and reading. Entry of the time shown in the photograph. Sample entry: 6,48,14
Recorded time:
4,08,39
